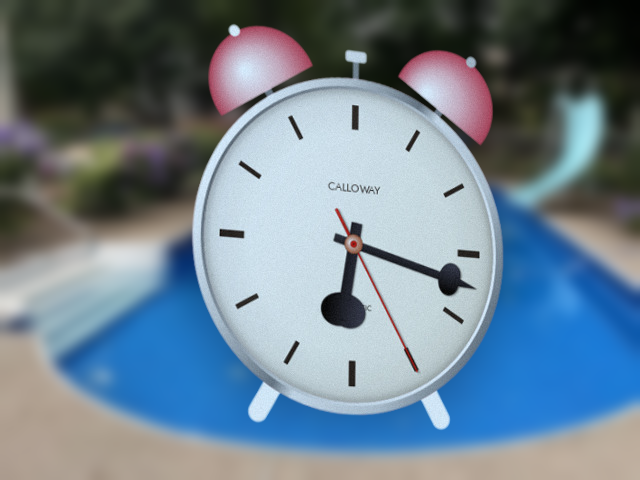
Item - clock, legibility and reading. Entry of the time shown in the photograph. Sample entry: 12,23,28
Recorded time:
6,17,25
